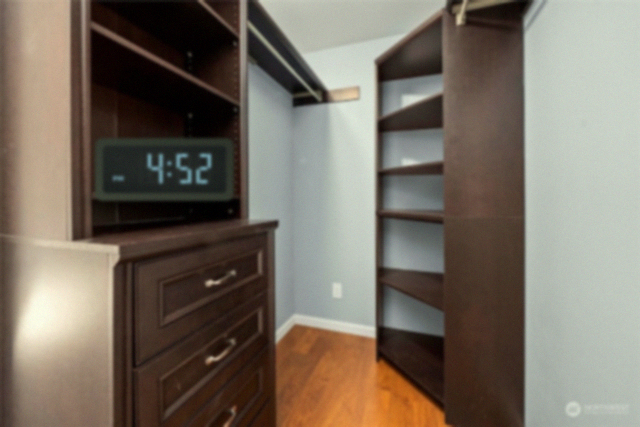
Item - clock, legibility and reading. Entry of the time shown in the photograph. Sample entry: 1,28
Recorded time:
4,52
